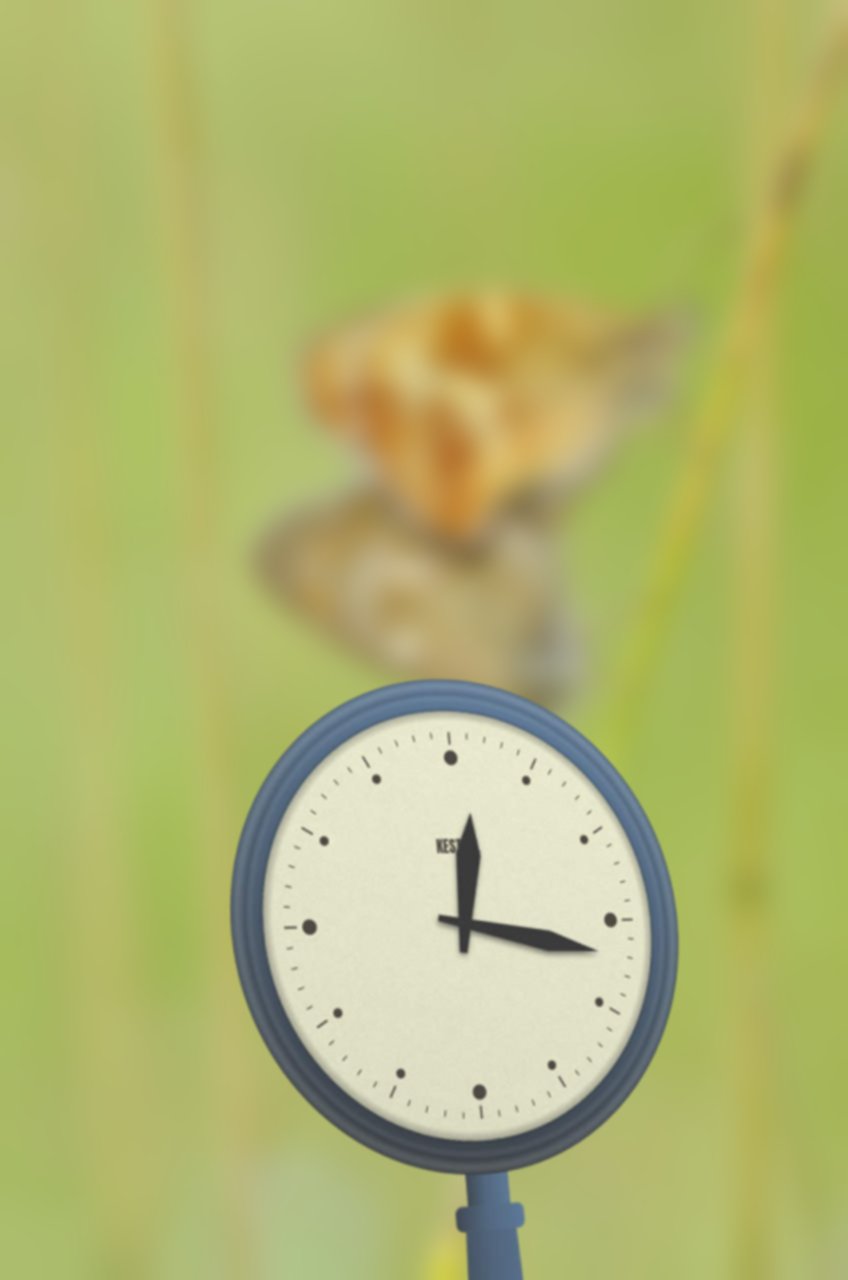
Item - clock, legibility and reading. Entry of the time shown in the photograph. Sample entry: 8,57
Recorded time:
12,17
